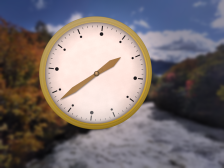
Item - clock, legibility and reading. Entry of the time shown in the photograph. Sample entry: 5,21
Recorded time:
1,38
